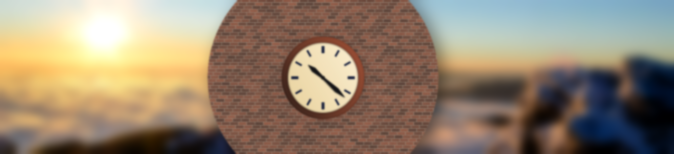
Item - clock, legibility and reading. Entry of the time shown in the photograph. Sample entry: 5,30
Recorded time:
10,22
